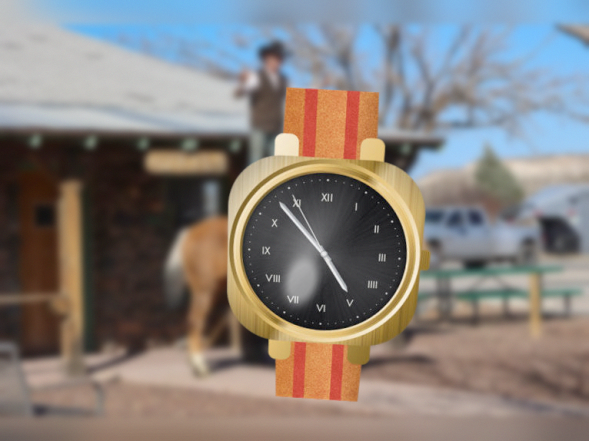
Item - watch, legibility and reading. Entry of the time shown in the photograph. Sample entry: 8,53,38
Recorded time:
4,52,55
